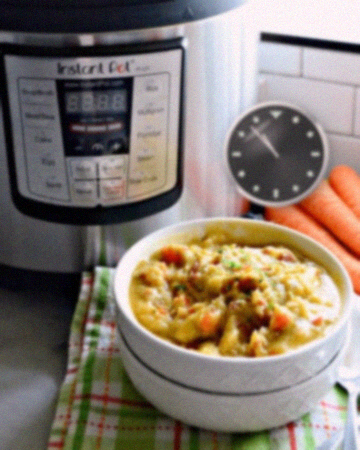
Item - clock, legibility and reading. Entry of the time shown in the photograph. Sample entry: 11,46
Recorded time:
10,53
